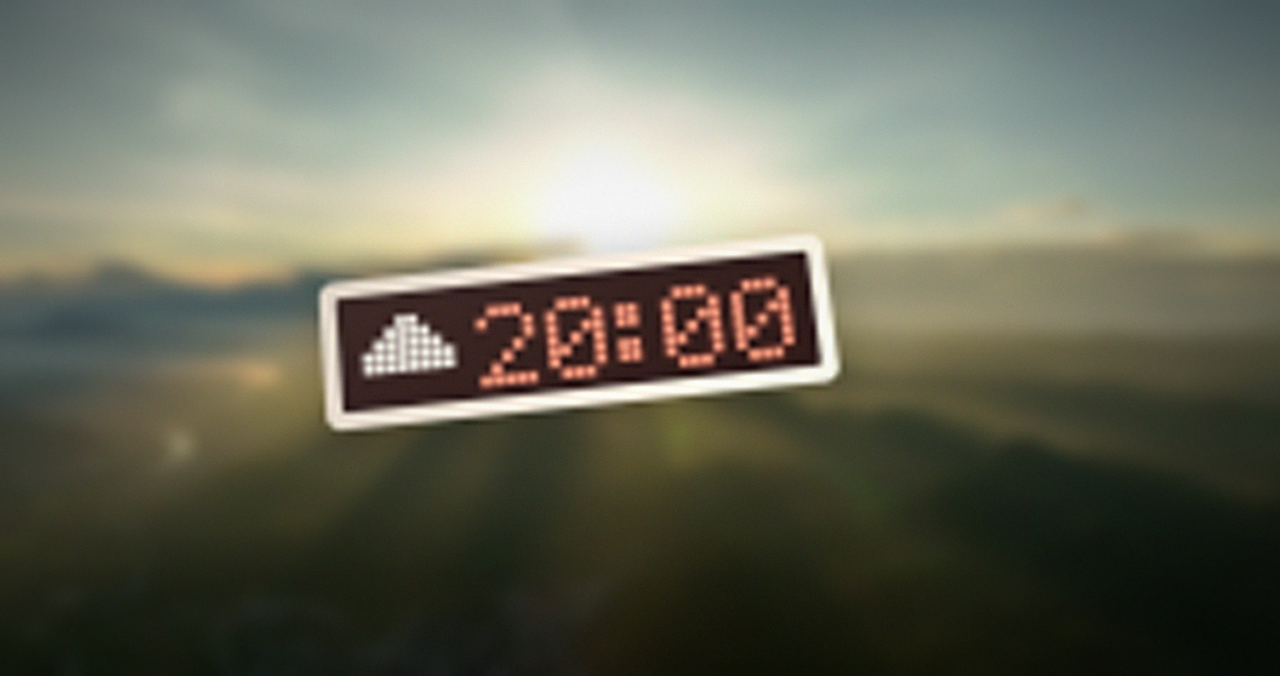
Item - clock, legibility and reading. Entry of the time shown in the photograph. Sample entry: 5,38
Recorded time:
20,00
